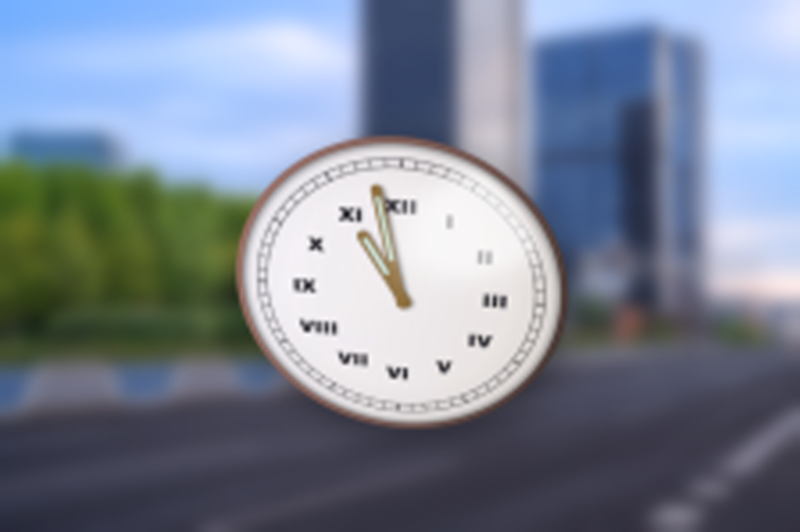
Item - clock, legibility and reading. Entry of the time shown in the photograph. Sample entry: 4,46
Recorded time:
10,58
